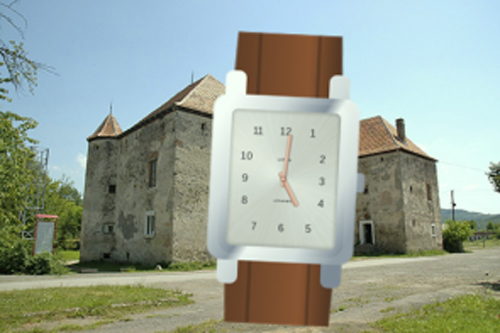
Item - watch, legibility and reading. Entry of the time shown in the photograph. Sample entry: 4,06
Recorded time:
5,01
